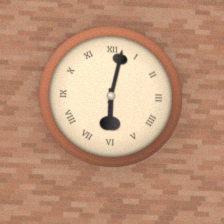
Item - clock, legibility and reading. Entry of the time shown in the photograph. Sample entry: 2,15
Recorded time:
6,02
